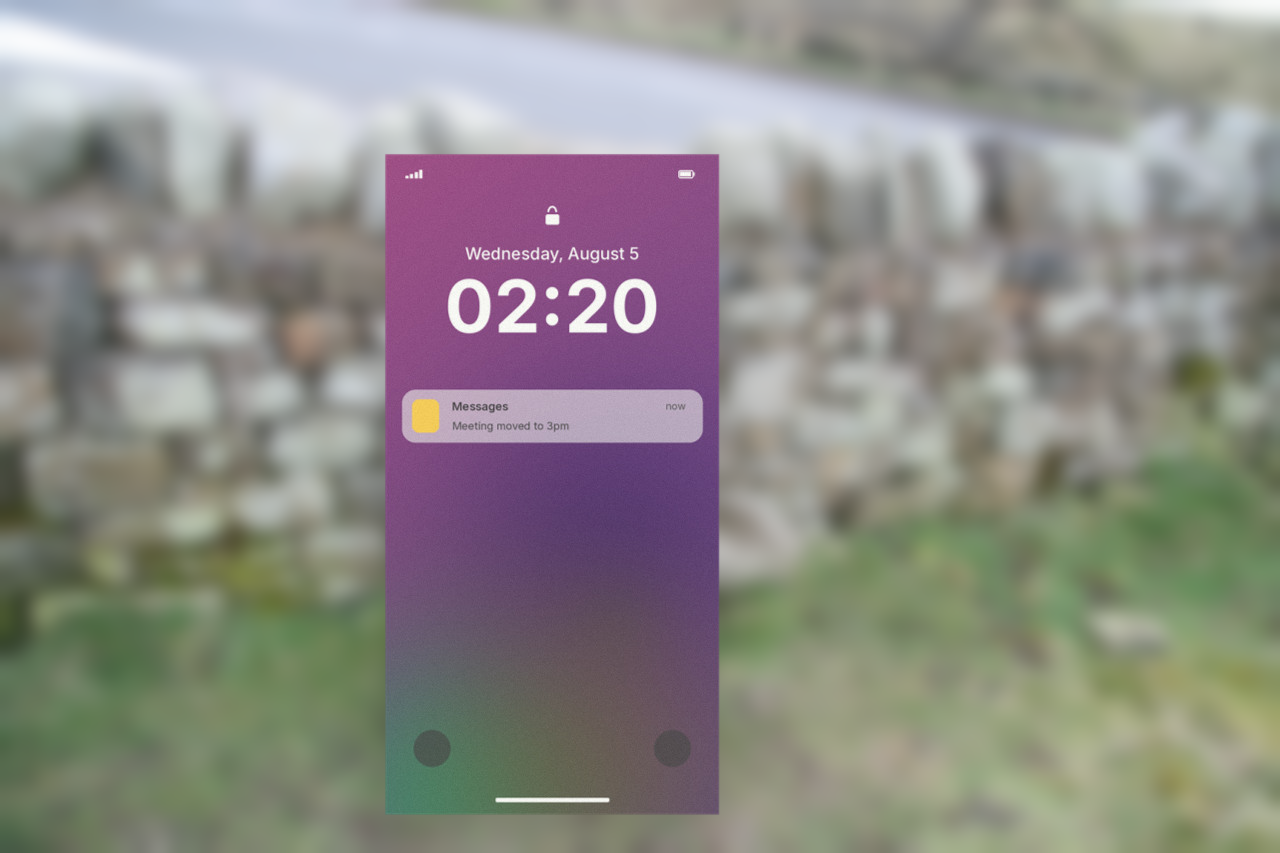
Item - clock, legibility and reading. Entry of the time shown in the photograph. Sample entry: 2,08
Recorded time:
2,20
